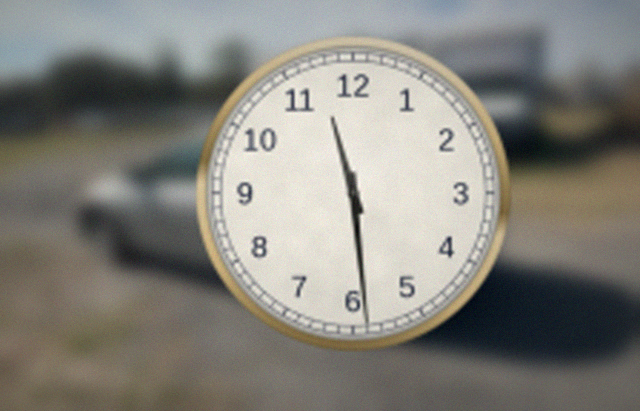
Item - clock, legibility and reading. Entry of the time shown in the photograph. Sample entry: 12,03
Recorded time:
11,29
